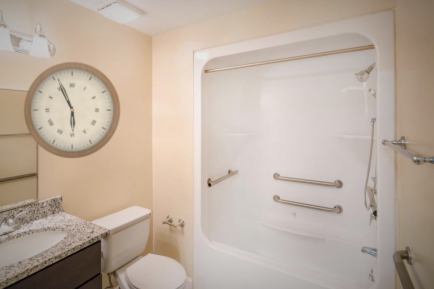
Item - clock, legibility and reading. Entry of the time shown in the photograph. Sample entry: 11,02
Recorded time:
5,56
